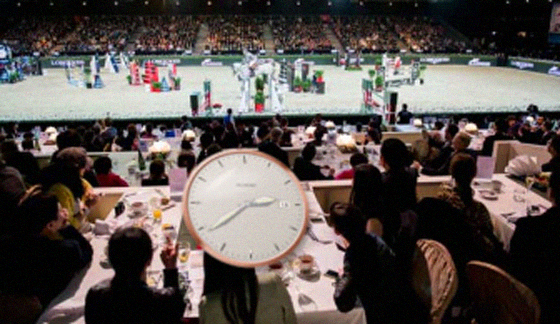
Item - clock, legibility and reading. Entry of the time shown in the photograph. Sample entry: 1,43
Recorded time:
2,39
